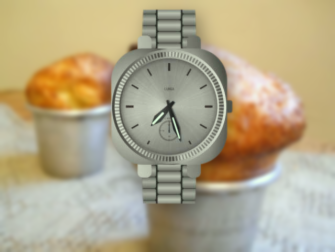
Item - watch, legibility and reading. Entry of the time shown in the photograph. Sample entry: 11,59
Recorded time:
7,27
